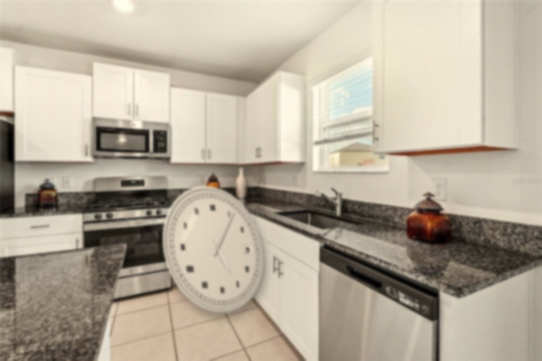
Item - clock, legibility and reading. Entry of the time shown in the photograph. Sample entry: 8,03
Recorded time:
5,06
